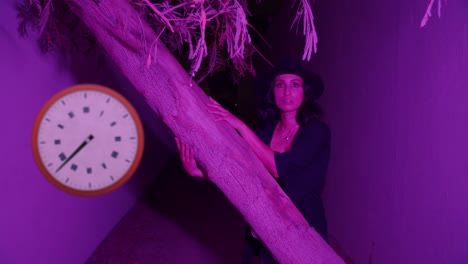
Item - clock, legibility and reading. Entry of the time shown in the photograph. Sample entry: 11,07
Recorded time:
7,38
